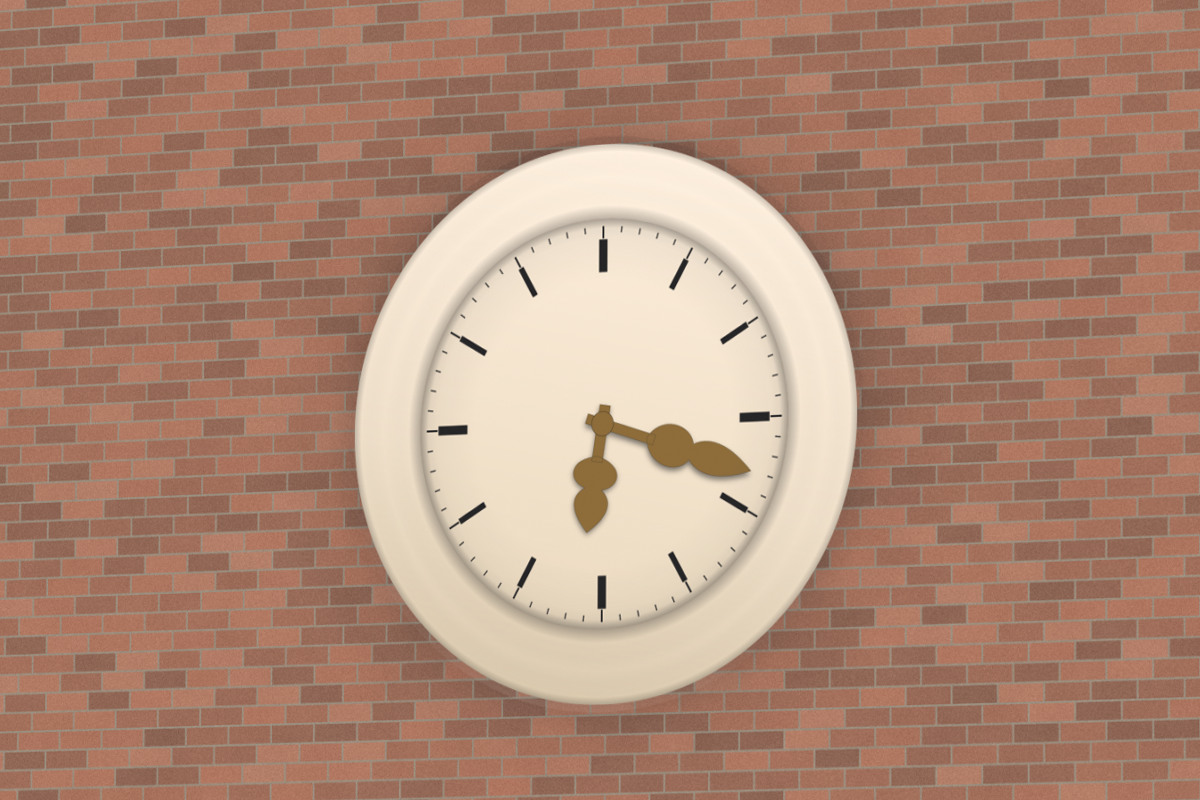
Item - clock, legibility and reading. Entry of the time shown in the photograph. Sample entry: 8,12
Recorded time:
6,18
